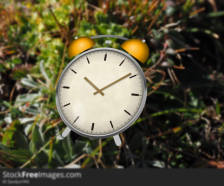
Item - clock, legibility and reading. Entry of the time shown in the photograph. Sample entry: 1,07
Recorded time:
10,09
